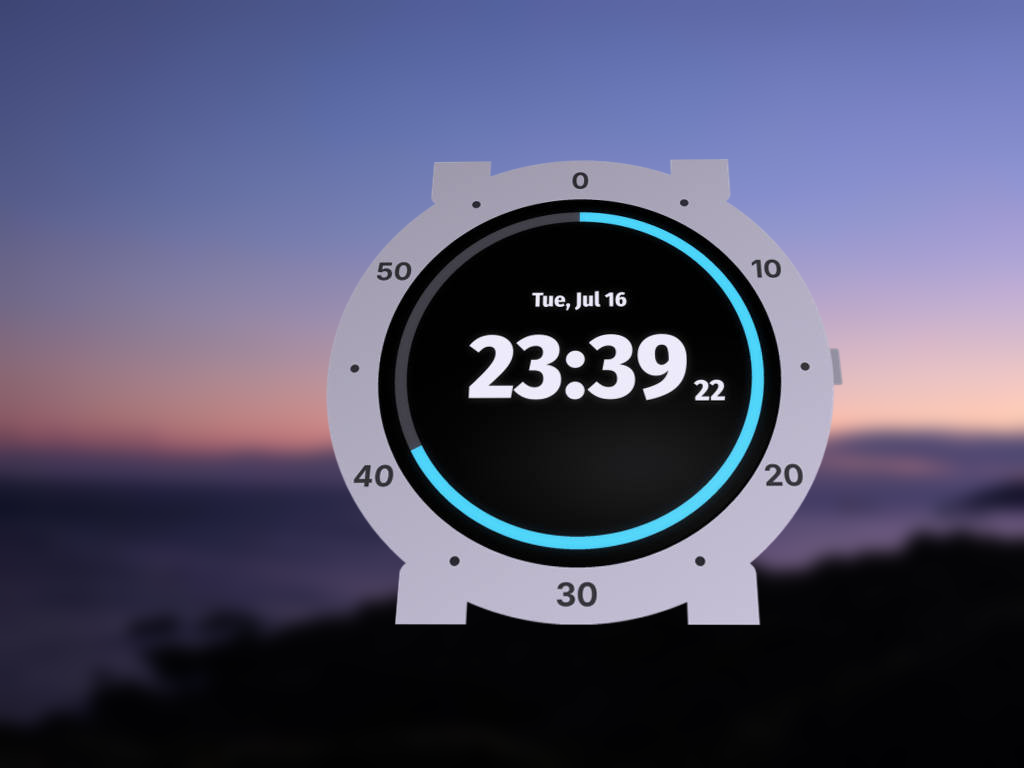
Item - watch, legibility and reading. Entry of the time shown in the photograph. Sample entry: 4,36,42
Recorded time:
23,39,22
